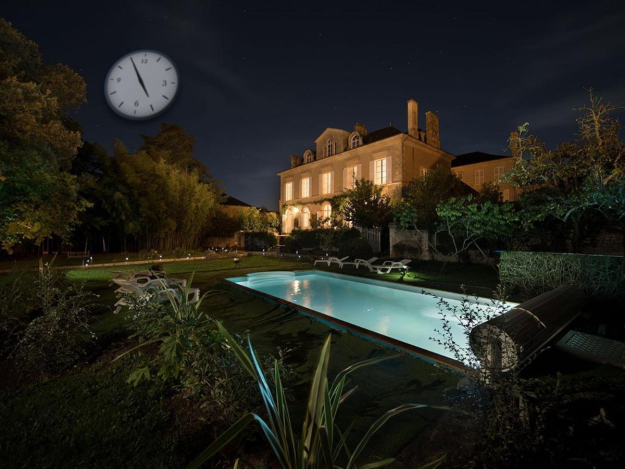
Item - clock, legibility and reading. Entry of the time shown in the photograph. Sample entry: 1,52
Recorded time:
4,55
